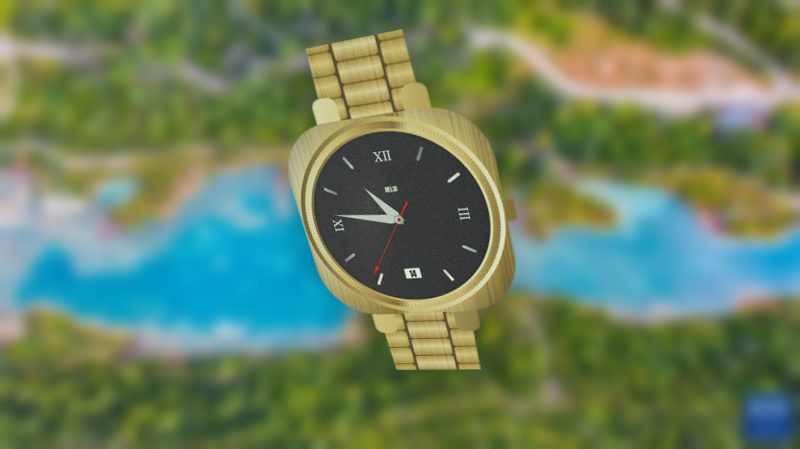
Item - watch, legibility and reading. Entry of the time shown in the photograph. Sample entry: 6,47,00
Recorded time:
10,46,36
